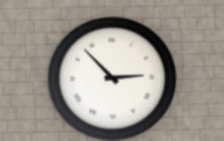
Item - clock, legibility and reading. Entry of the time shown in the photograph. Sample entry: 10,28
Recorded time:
2,53
